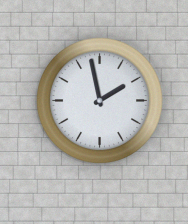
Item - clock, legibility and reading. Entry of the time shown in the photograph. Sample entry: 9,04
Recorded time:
1,58
